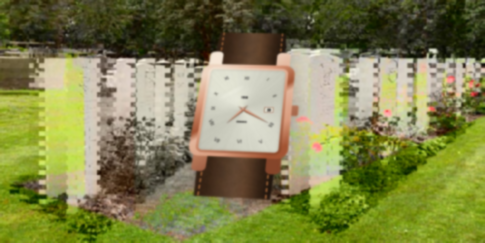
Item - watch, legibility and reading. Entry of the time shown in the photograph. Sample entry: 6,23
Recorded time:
7,20
